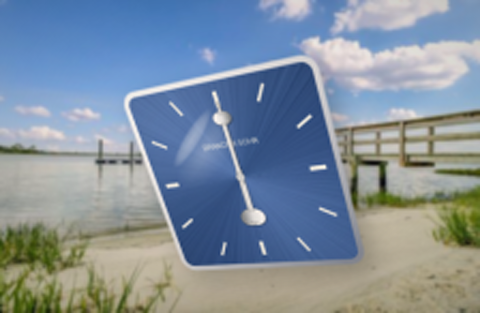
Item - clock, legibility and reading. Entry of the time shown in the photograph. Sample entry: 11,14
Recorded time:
6,00
